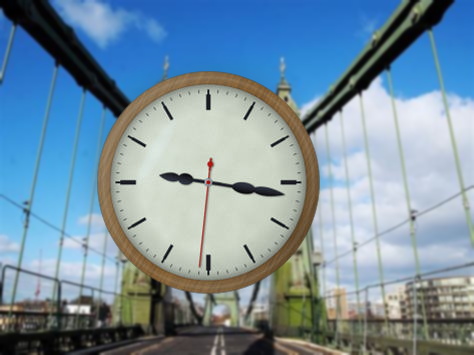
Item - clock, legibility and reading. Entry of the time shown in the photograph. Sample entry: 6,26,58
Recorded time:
9,16,31
